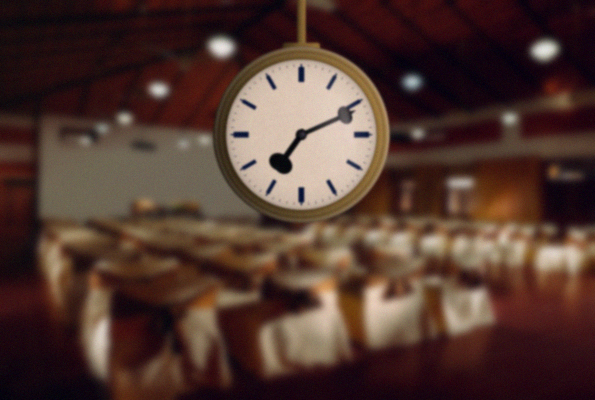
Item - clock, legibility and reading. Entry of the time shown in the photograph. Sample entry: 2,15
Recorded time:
7,11
